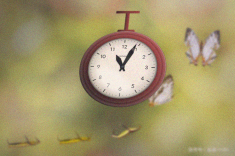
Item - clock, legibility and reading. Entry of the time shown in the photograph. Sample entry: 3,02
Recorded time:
11,04
